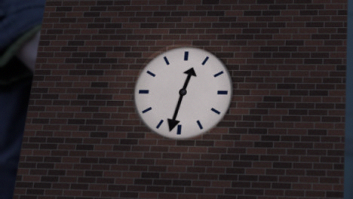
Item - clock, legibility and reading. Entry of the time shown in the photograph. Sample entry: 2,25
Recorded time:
12,32
